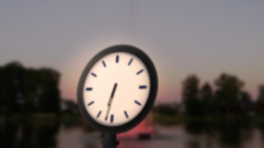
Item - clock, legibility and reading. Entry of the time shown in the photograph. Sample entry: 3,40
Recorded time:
6,32
